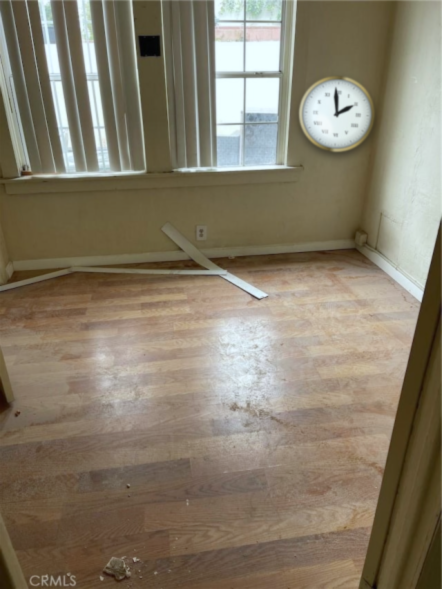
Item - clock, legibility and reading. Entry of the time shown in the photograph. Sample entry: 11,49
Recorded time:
1,59
